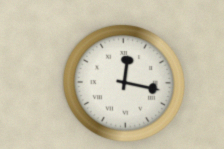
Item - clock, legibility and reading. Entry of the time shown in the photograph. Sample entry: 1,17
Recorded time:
12,17
